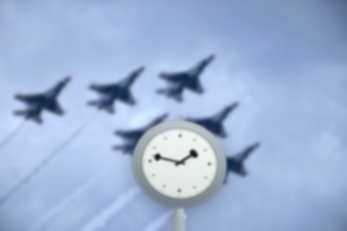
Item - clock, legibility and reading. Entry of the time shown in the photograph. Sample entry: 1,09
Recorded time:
1,47
